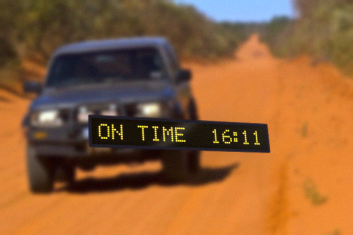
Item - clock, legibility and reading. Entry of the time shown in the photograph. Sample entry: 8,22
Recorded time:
16,11
